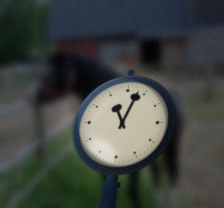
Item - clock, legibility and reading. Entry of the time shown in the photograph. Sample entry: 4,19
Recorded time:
11,03
